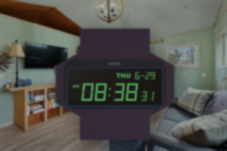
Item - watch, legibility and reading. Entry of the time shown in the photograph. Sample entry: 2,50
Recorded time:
8,38
